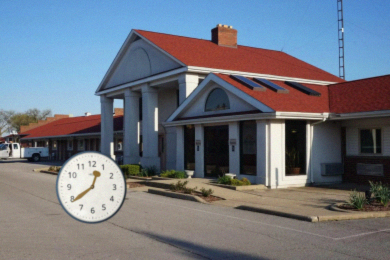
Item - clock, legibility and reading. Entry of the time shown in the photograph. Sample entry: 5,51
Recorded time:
12,39
